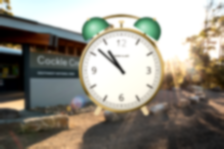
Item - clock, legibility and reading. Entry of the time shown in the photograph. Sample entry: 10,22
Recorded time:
10,52
